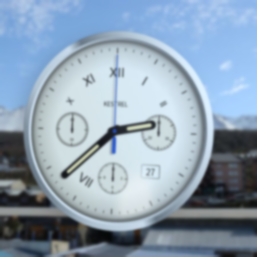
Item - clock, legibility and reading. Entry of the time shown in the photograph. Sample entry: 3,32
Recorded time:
2,38
